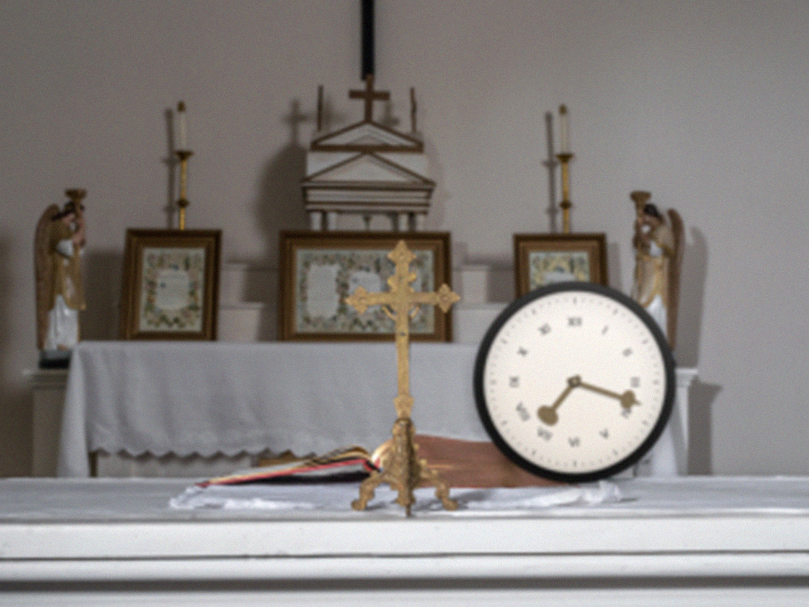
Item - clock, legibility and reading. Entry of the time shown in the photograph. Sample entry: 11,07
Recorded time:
7,18
